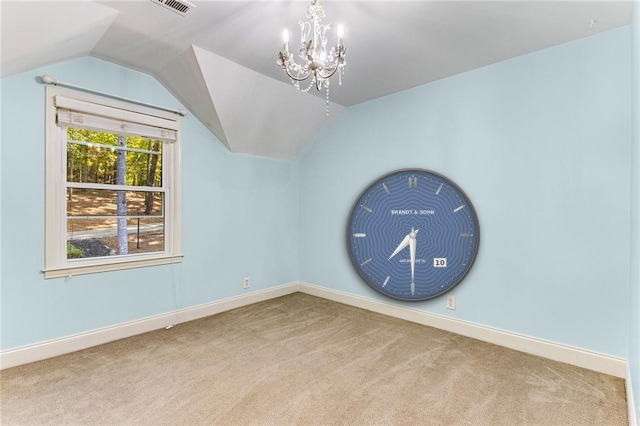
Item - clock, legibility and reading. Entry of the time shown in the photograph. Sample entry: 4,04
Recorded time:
7,30
